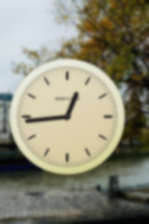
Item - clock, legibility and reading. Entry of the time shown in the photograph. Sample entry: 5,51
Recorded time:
12,44
